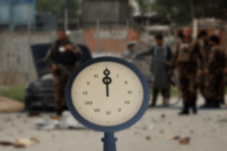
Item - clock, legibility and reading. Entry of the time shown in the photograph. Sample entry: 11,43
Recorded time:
12,00
